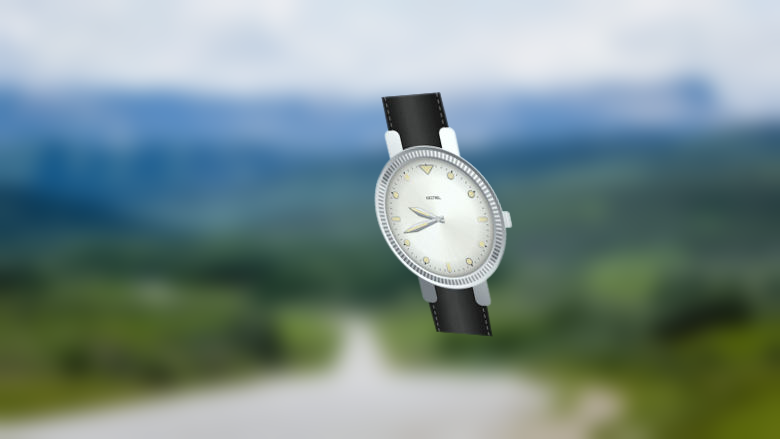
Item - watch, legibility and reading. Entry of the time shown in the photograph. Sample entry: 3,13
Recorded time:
9,42
